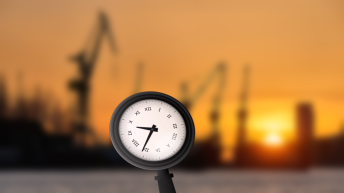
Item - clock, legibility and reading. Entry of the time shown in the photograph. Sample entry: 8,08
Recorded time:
9,36
